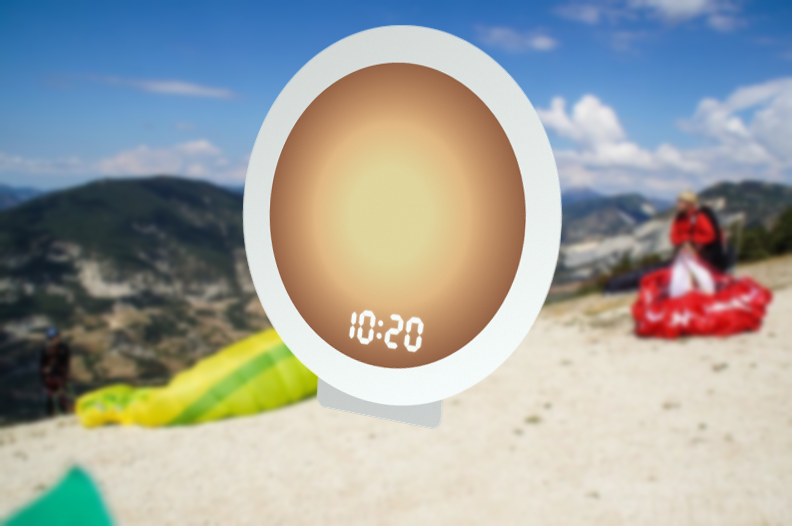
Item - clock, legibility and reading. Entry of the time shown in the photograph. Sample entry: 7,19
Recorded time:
10,20
